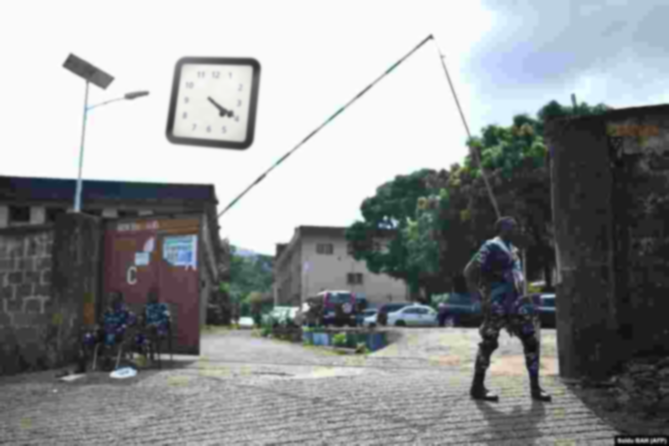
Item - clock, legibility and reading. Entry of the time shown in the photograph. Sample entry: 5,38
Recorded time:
4,20
